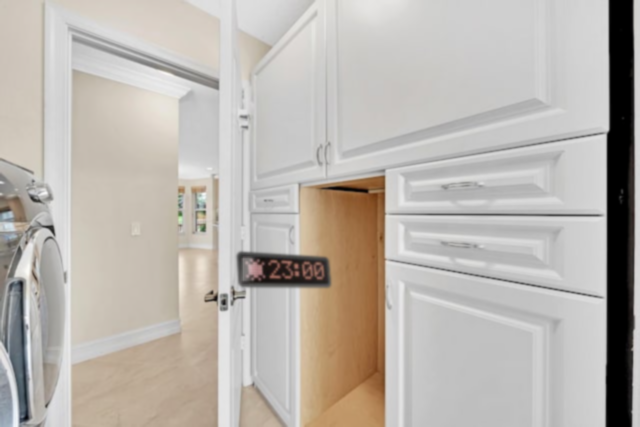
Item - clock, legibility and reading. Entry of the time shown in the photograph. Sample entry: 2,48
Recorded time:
23,00
